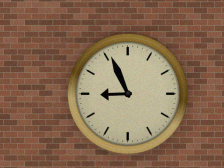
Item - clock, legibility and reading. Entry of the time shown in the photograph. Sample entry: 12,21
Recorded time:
8,56
